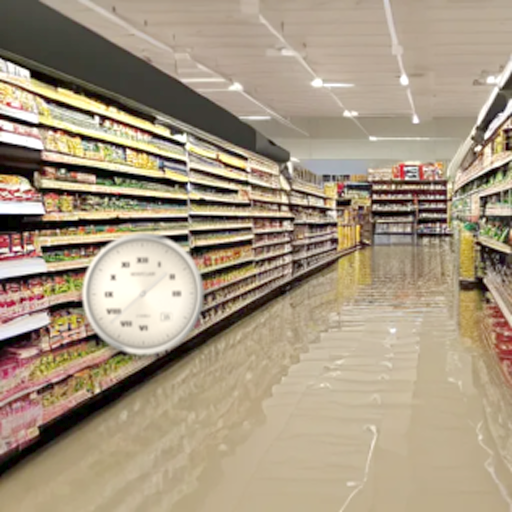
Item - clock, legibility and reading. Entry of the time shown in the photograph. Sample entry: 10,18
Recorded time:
1,38
